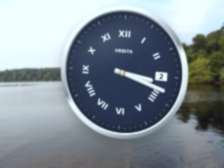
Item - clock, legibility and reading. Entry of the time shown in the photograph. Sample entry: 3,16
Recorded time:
3,18
